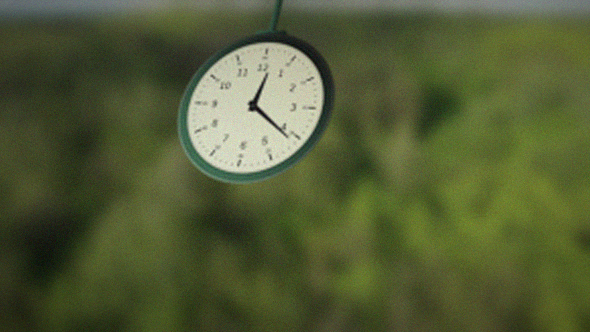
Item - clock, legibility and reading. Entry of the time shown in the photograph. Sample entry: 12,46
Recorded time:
12,21
